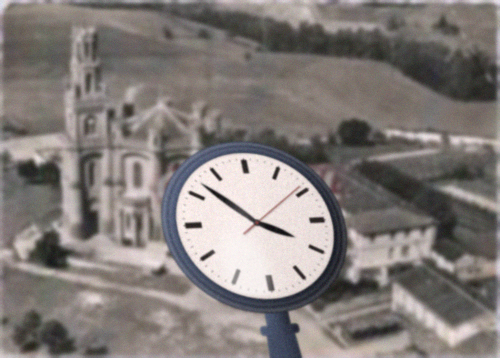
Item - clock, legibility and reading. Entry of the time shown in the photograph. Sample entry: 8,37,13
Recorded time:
3,52,09
